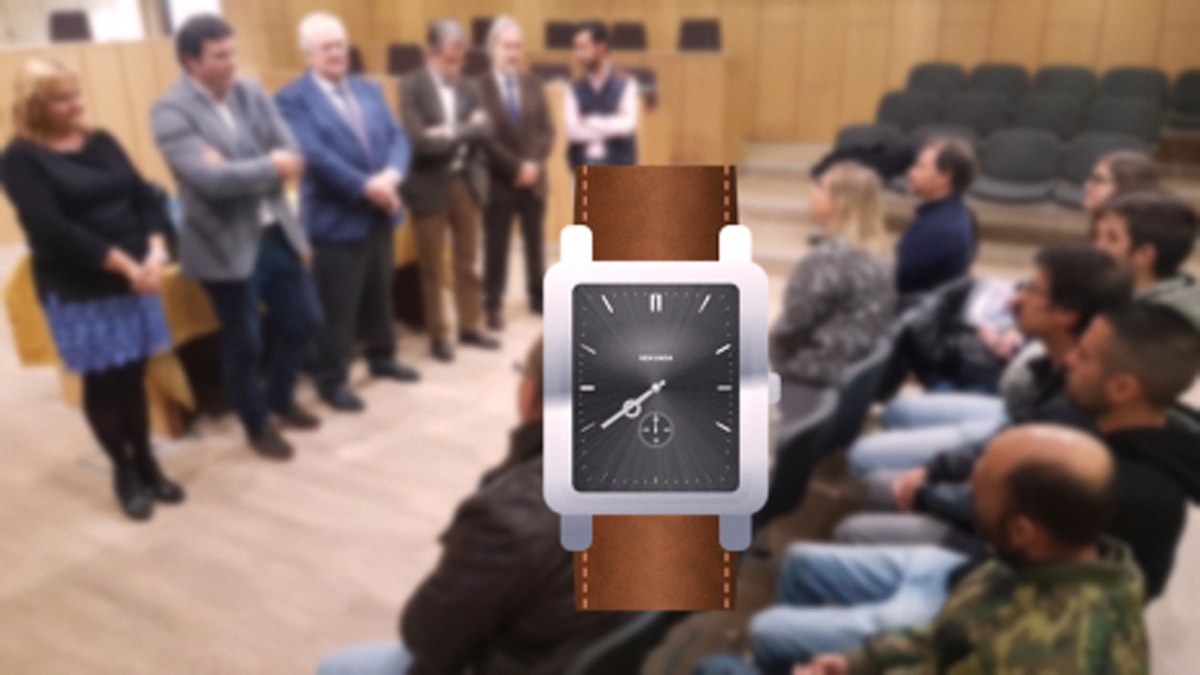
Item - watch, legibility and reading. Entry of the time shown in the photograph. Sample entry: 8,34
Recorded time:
7,39
